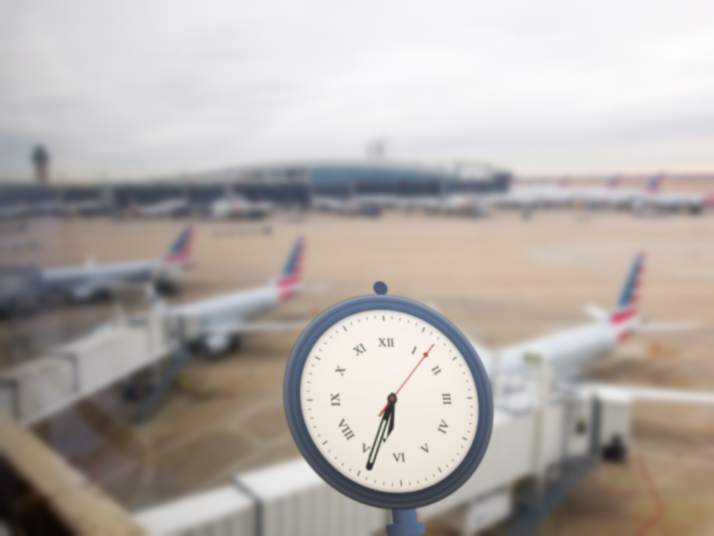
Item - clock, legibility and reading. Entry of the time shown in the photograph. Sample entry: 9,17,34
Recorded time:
6,34,07
